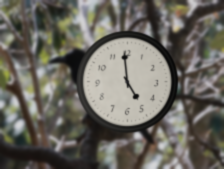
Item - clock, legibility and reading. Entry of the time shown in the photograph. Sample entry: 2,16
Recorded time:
4,59
